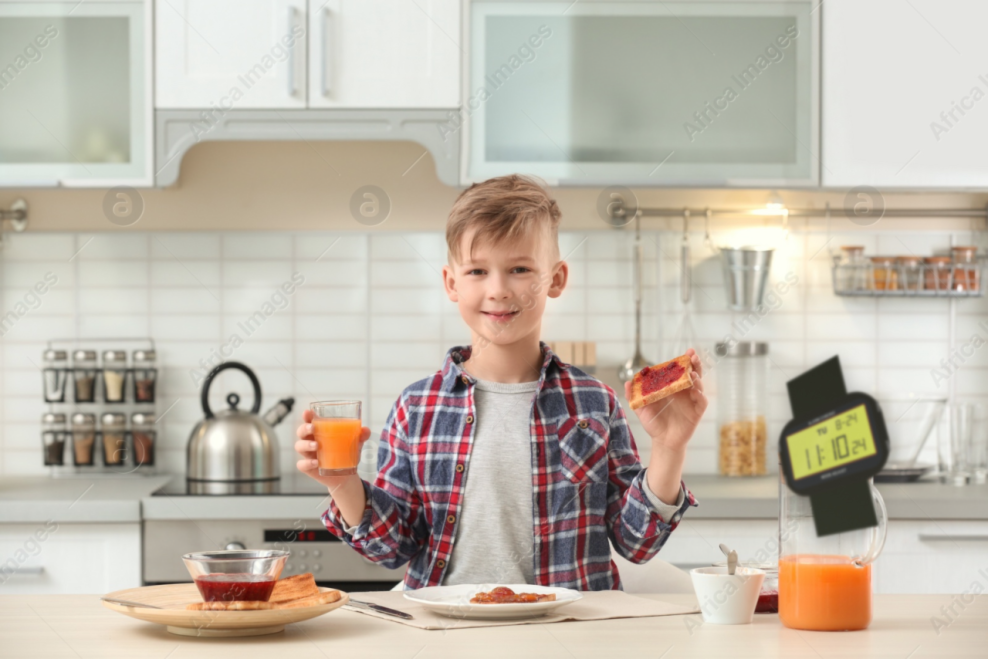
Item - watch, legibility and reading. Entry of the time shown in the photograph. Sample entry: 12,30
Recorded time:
11,10
